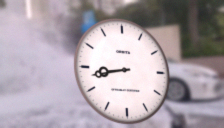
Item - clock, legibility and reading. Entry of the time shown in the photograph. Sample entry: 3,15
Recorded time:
8,43
